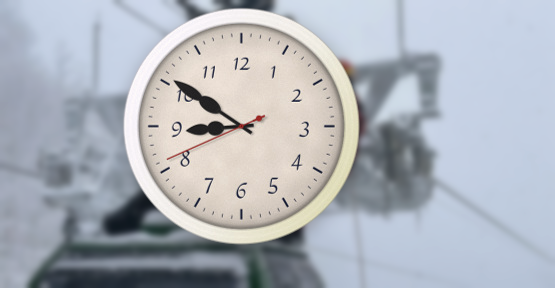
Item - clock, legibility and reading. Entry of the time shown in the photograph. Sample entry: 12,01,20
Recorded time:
8,50,41
